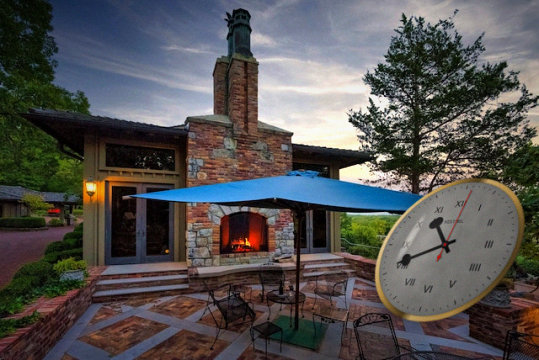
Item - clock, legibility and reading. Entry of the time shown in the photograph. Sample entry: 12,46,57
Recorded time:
10,41,01
